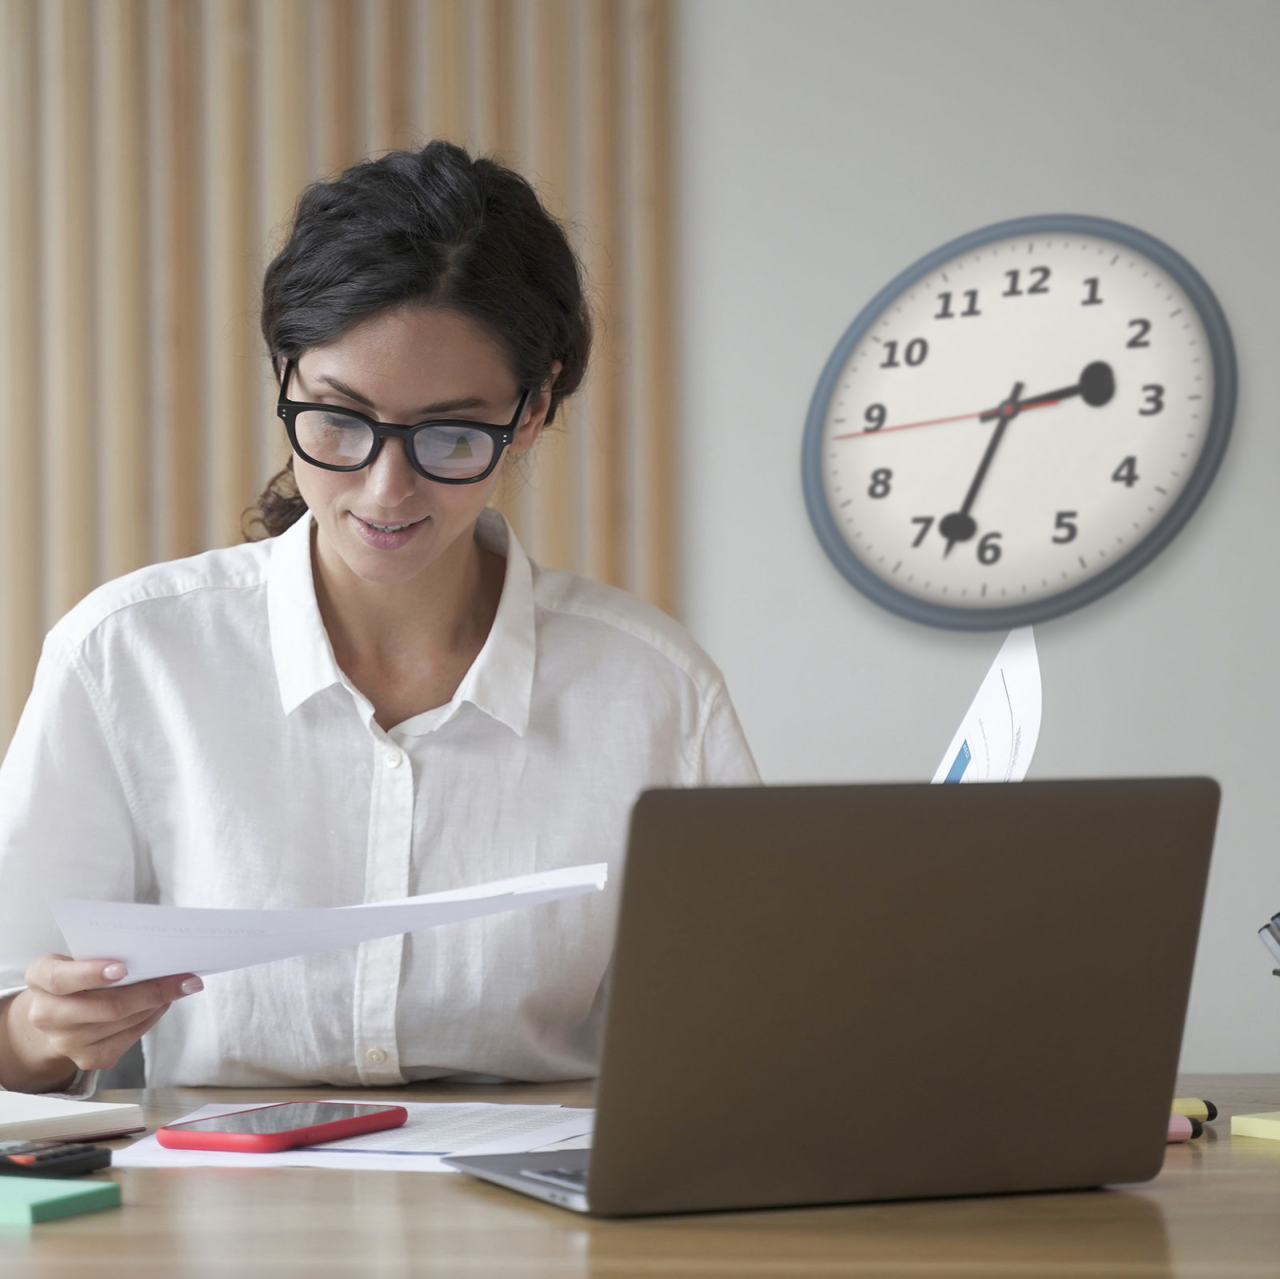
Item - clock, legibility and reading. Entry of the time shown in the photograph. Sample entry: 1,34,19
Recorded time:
2,32,44
